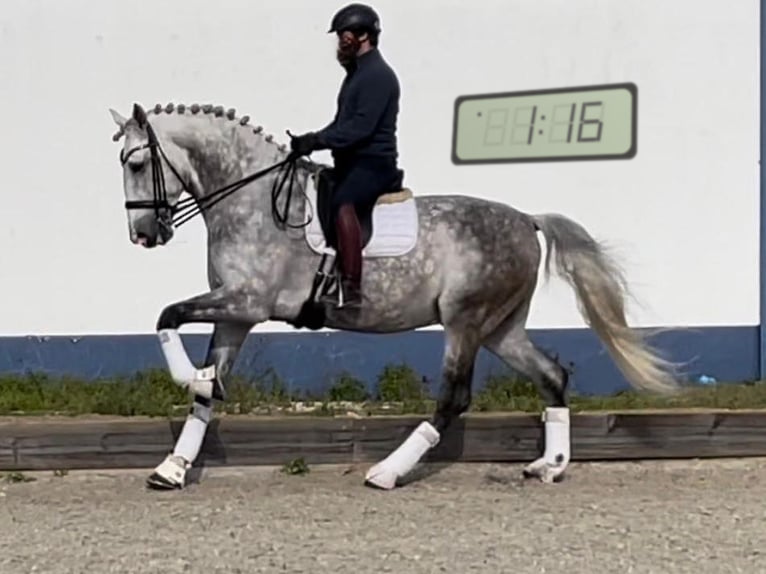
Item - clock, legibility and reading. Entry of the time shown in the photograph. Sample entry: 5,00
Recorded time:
1,16
